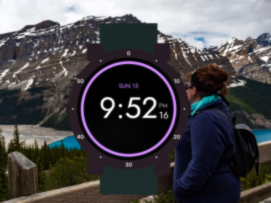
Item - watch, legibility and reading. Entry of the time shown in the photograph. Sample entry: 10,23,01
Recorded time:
9,52,16
